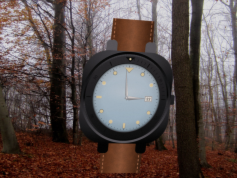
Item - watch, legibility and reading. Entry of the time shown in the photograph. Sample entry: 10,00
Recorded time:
2,59
